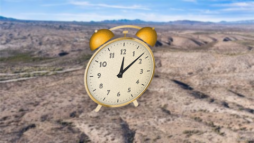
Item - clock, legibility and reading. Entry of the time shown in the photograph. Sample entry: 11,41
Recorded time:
12,08
